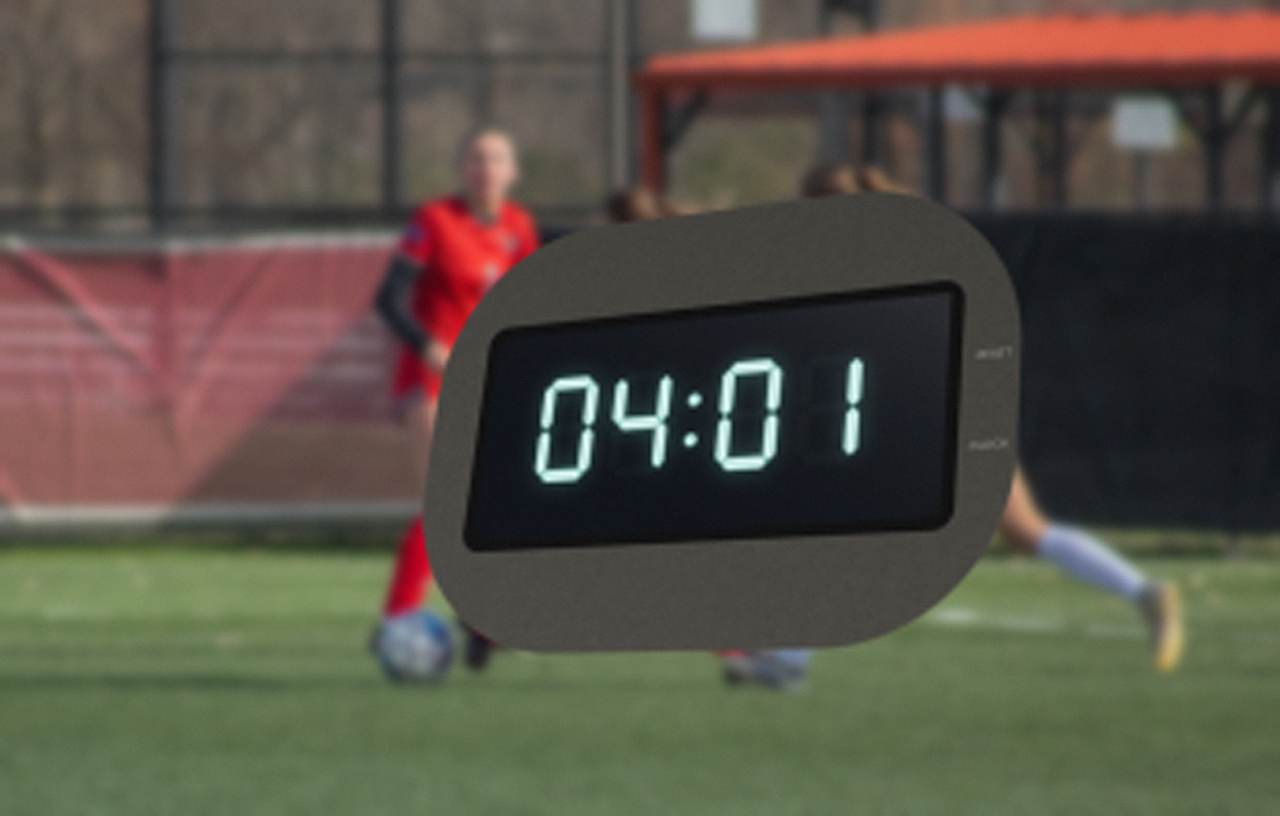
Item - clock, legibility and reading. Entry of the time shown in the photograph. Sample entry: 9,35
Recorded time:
4,01
